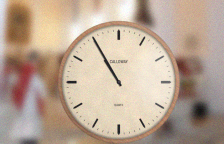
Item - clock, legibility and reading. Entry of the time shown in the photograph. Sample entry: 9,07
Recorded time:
10,55
